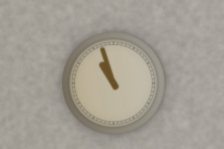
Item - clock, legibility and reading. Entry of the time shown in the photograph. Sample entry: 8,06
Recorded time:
10,57
